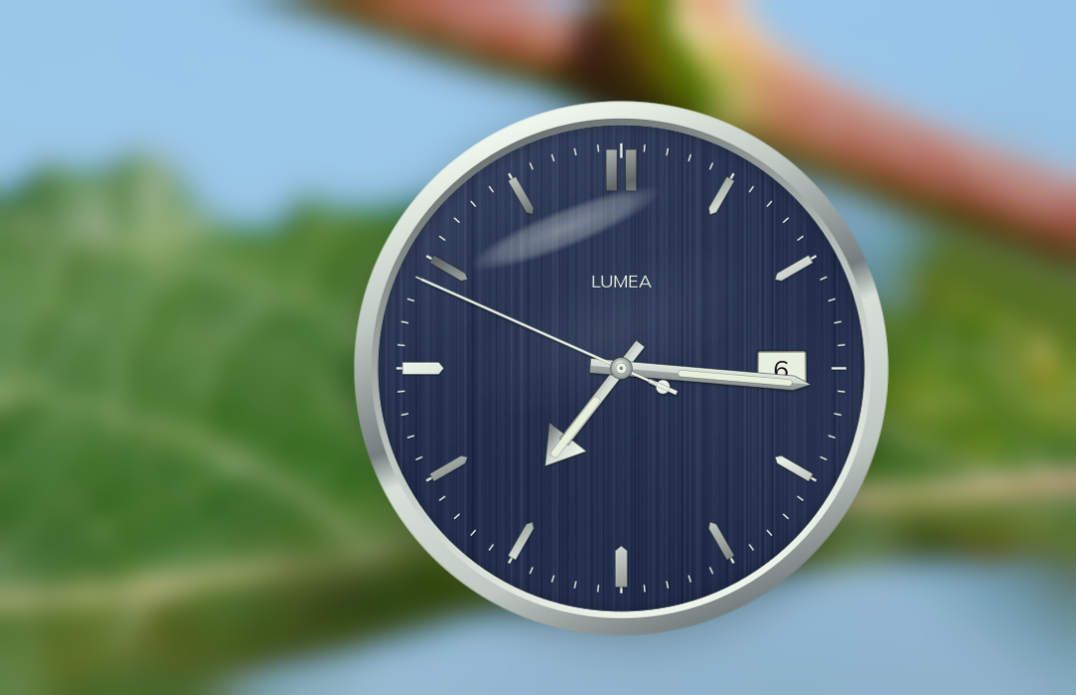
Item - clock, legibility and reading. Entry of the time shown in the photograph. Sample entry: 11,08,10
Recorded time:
7,15,49
